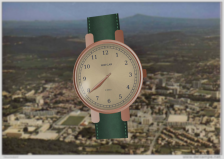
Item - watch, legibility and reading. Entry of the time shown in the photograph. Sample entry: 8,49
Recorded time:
7,39
